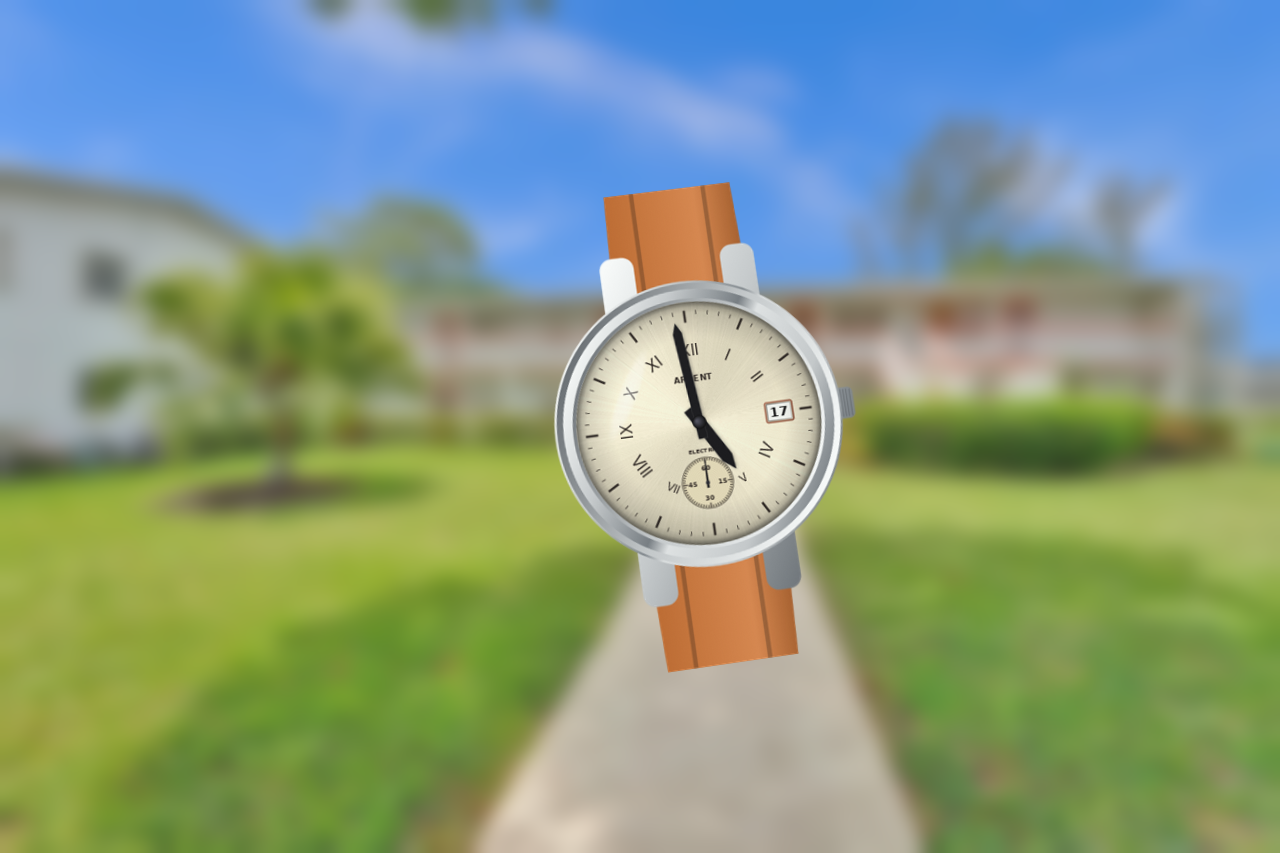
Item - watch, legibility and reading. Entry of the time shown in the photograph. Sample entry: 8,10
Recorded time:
4,59
